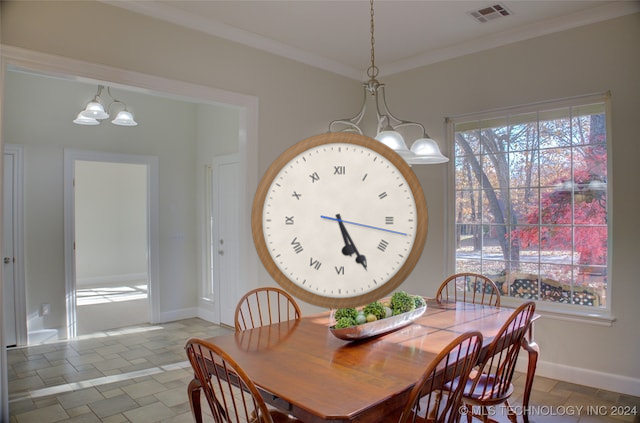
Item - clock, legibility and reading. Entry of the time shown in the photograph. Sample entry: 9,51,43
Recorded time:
5,25,17
